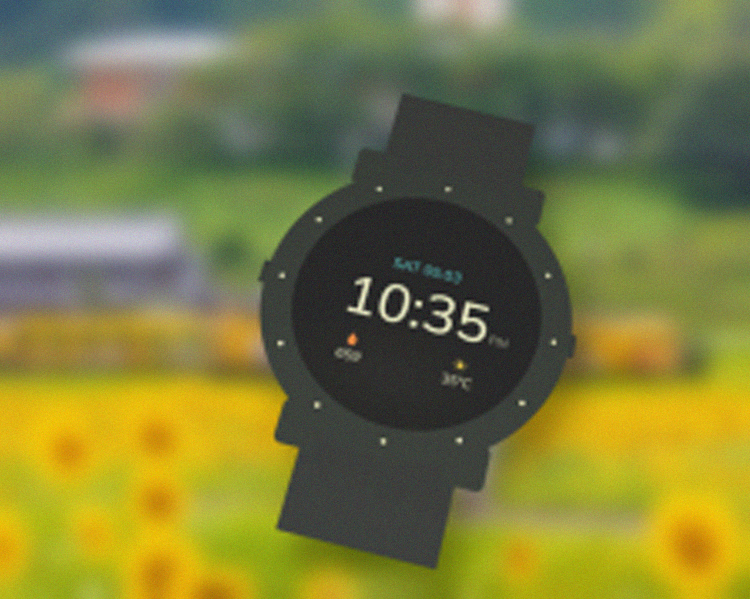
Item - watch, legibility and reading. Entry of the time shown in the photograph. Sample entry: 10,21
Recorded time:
10,35
